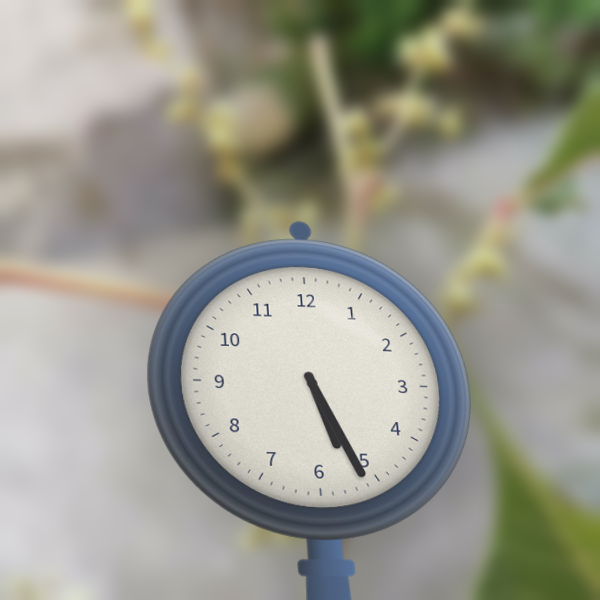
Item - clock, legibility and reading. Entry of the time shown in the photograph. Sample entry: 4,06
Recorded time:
5,26
